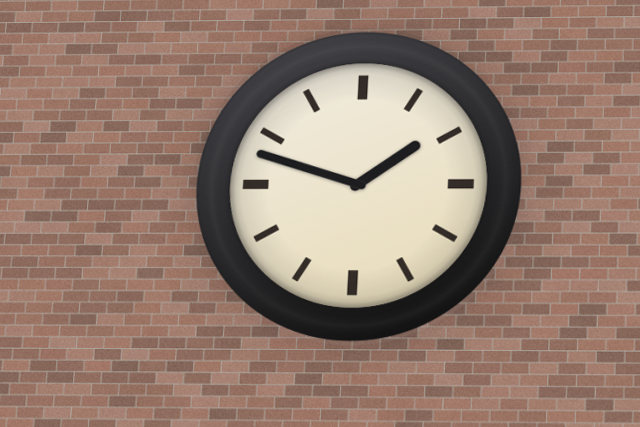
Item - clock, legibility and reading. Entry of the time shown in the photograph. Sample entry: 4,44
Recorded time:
1,48
